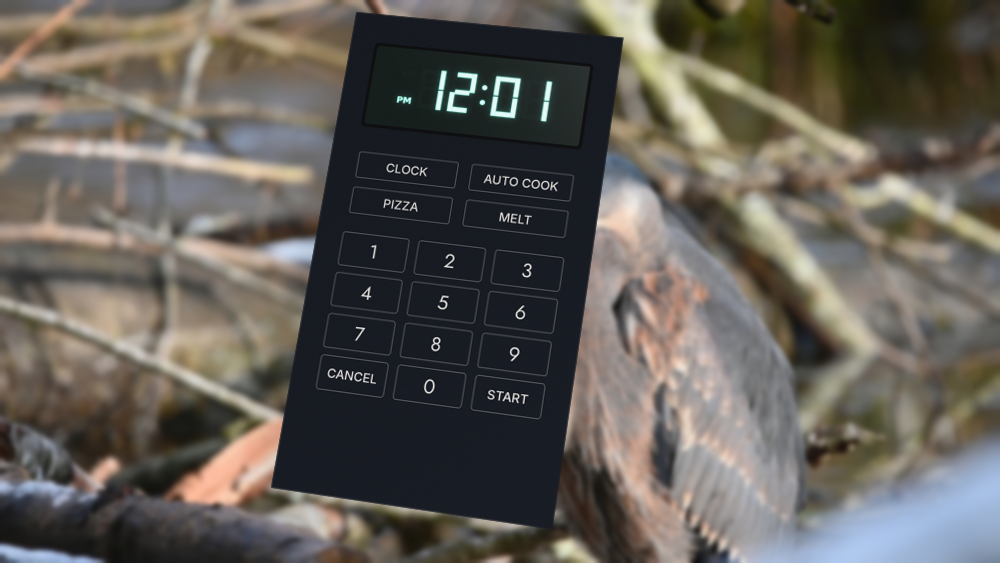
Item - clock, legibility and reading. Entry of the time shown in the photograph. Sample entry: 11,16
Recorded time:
12,01
